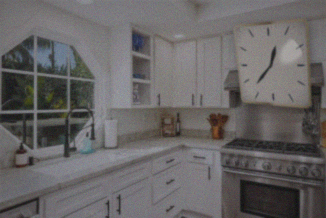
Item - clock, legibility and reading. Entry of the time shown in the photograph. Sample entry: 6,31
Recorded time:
12,37
